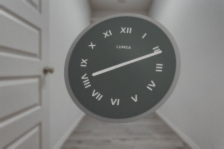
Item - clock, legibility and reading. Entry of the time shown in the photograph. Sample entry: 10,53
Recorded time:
8,11
